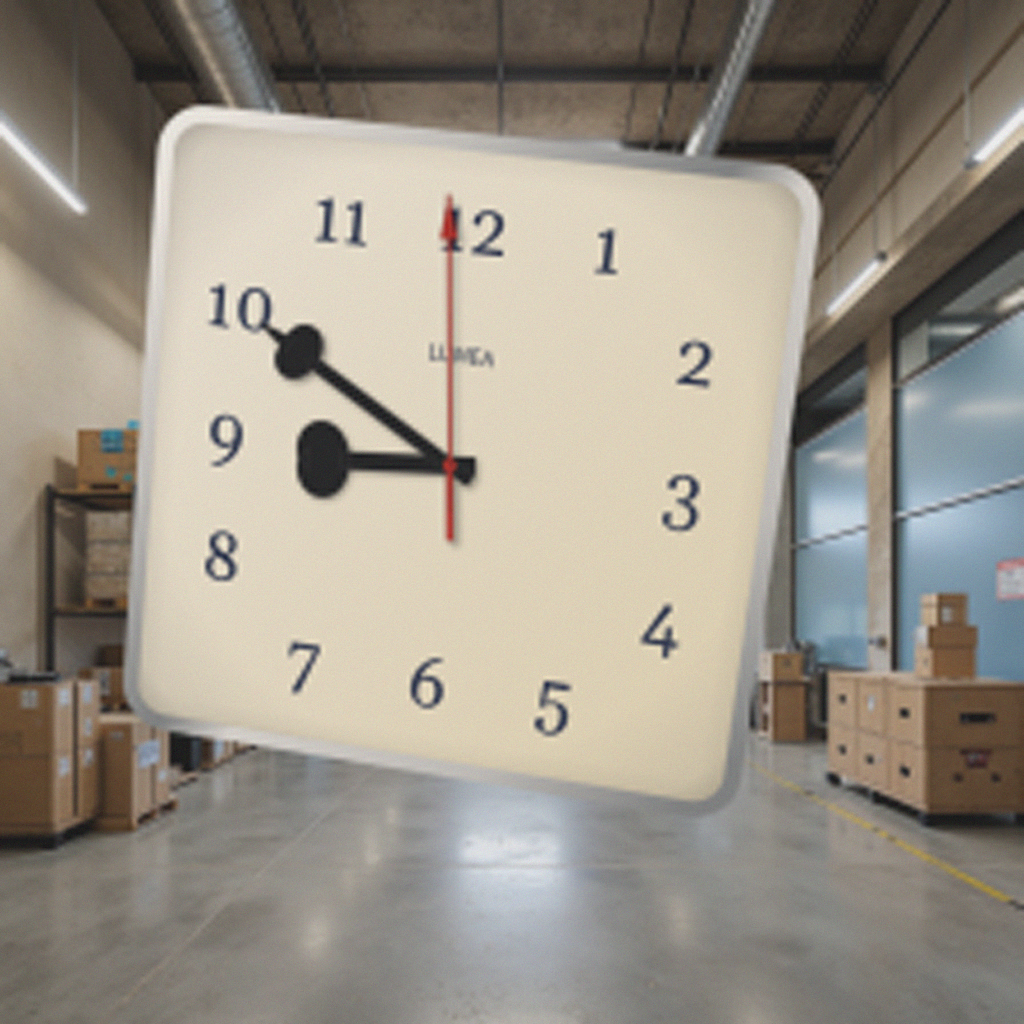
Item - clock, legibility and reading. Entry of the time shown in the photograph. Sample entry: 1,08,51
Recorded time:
8,49,59
